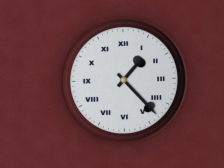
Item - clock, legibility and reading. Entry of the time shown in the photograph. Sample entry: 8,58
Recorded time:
1,23
